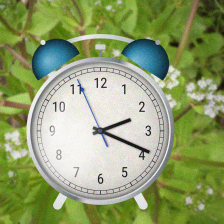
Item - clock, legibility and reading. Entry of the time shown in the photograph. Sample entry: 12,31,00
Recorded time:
2,18,56
